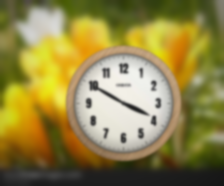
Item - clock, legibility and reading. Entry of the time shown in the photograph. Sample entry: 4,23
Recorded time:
3,50
